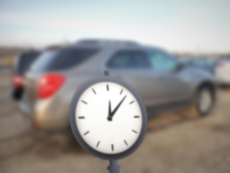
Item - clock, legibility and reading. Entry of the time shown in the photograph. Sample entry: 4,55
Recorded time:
12,07
